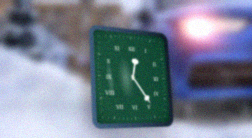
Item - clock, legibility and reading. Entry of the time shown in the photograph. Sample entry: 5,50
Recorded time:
12,24
